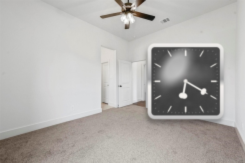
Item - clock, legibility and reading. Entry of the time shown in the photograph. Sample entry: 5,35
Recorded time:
6,20
